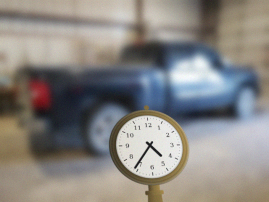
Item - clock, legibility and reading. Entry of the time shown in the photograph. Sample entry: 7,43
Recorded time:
4,36
